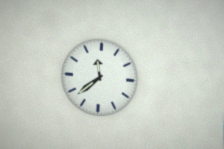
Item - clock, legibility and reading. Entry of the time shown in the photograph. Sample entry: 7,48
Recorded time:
11,38
